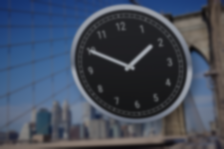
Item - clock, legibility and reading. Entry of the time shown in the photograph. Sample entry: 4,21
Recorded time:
1,50
